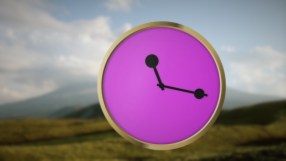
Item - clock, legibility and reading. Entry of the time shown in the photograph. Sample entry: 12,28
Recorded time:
11,17
